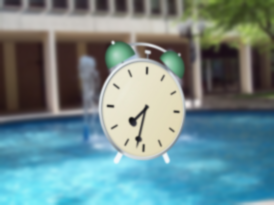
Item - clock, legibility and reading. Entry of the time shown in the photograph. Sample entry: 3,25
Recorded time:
7,32
